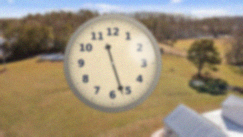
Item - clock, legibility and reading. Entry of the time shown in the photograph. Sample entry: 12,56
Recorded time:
11,27
